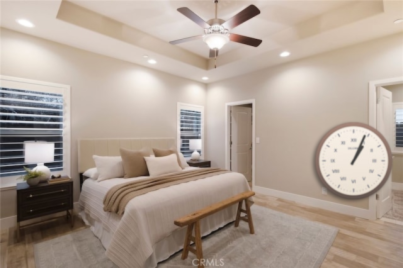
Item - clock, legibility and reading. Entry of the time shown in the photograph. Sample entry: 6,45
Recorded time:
1,04
